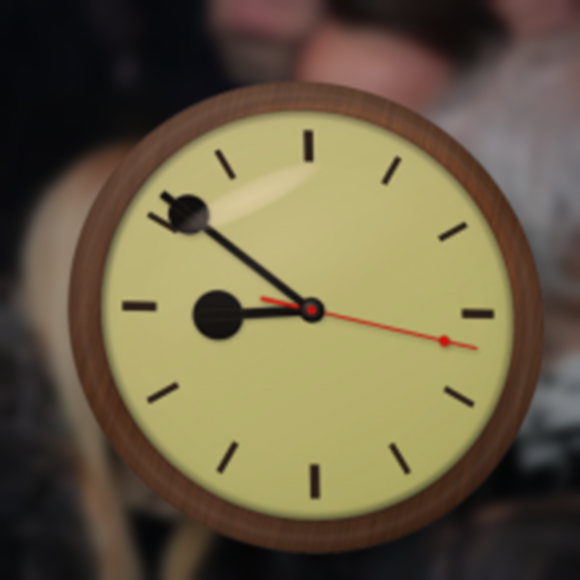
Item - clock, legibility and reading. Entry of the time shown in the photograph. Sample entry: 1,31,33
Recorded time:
8,51,17
